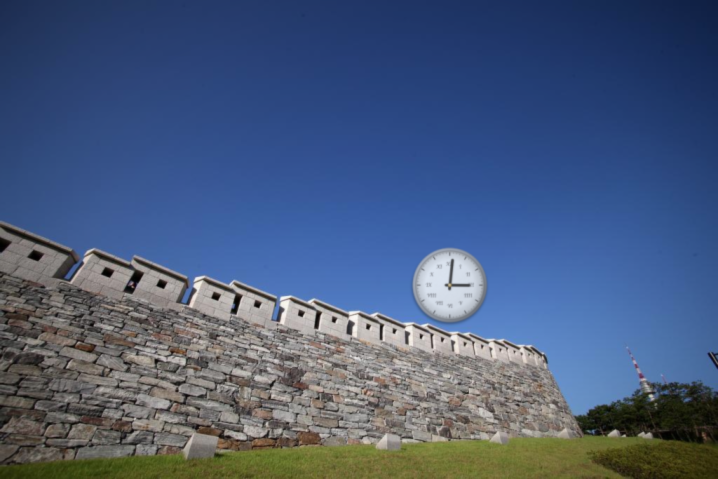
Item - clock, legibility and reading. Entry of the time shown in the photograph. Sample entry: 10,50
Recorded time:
3,01
